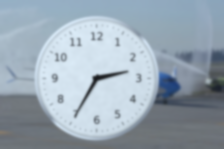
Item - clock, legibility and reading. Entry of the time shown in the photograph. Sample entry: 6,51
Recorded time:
2,35
